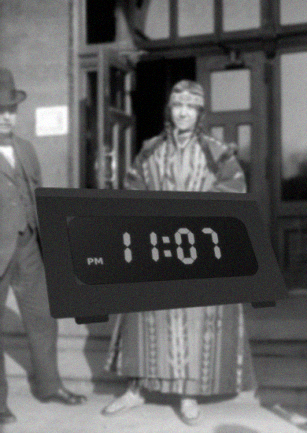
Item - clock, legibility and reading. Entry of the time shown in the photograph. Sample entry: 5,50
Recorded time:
11,07
